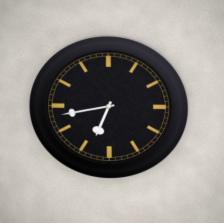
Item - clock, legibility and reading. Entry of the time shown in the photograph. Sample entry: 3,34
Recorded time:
6,43
